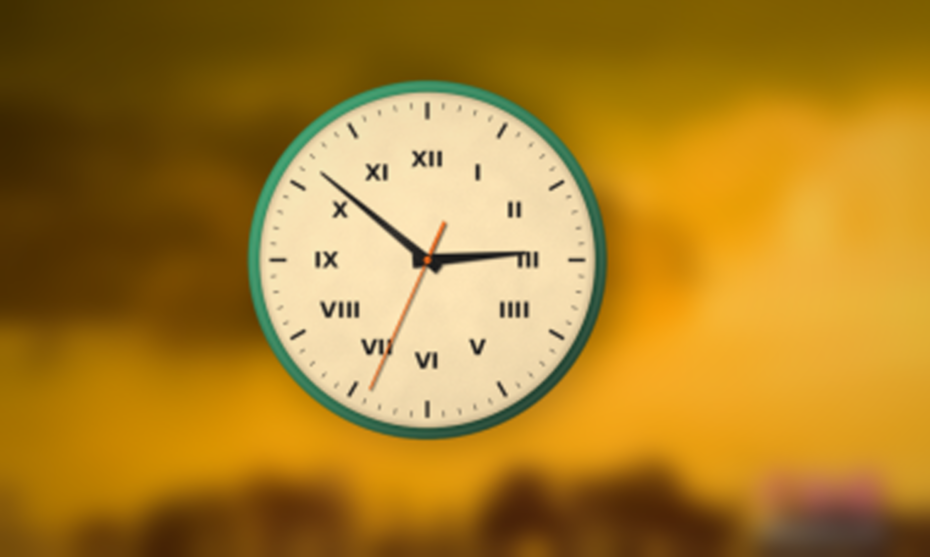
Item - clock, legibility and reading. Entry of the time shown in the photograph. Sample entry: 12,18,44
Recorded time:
2,51,34
